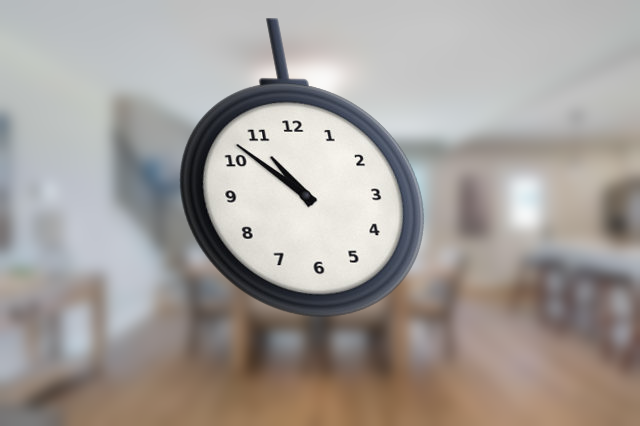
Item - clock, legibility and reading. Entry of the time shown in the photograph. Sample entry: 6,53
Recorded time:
10,52
